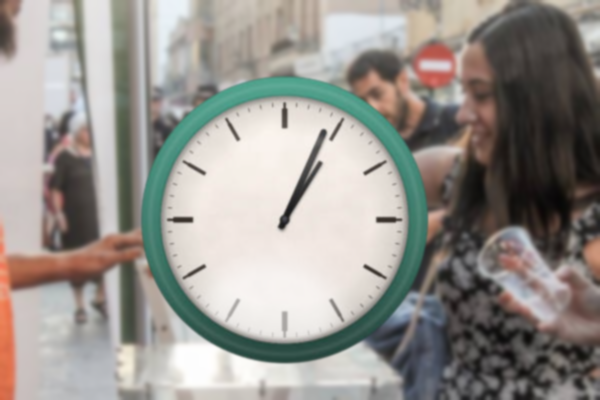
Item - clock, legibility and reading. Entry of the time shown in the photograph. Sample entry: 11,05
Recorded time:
1,04
